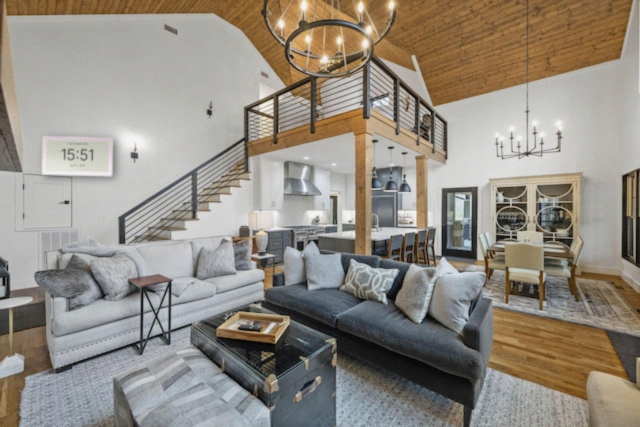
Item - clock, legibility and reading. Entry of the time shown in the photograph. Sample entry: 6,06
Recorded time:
15,51
